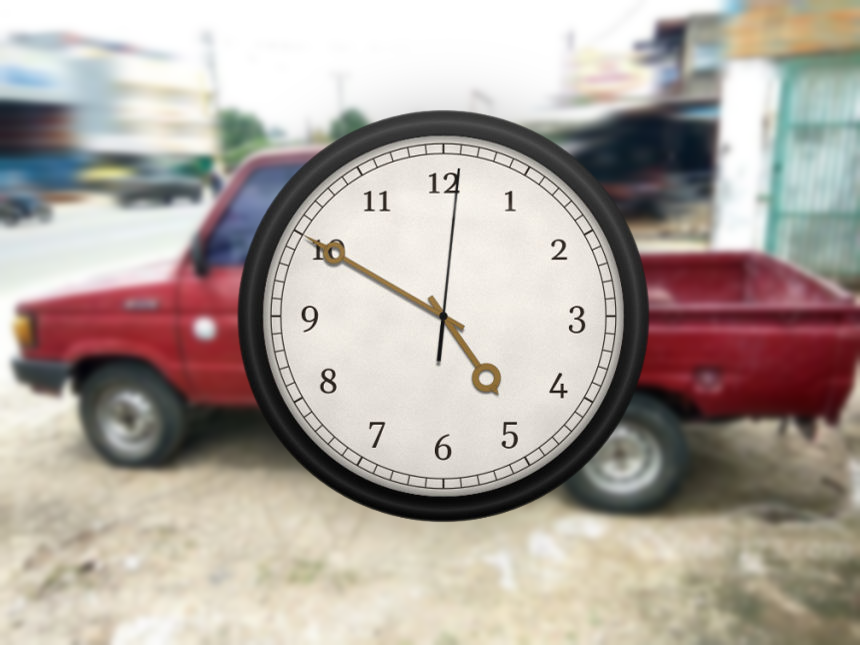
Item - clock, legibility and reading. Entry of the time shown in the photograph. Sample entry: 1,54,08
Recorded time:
4,50,01
